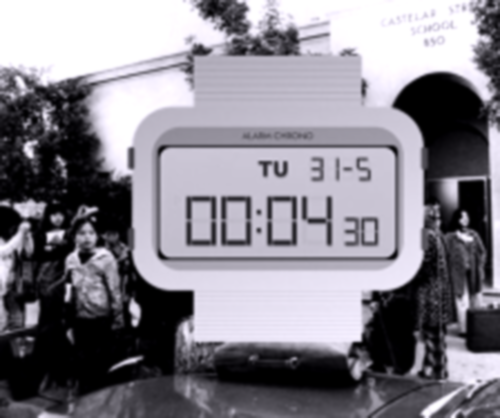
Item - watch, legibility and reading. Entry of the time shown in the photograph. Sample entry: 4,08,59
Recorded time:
0,04,30
